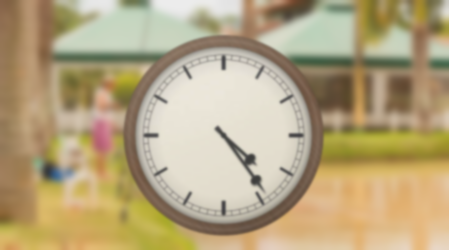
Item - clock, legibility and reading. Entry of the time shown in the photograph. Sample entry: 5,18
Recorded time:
4,24
